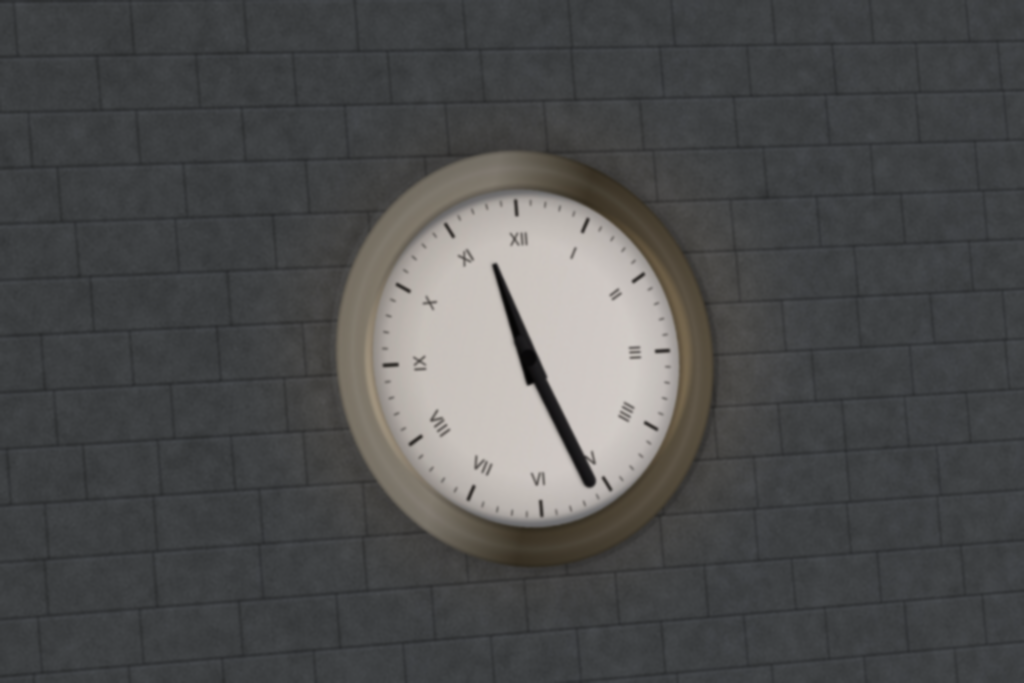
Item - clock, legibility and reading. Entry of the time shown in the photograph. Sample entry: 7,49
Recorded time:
11,26
